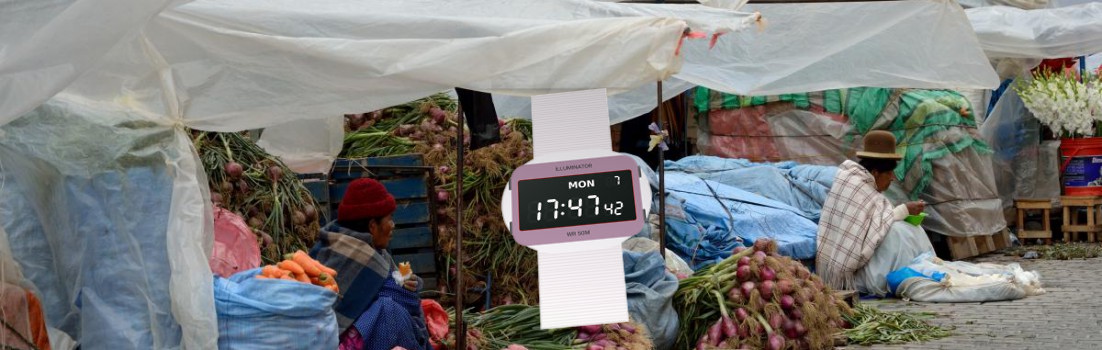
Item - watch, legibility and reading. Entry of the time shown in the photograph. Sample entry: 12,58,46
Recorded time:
17,47,42
